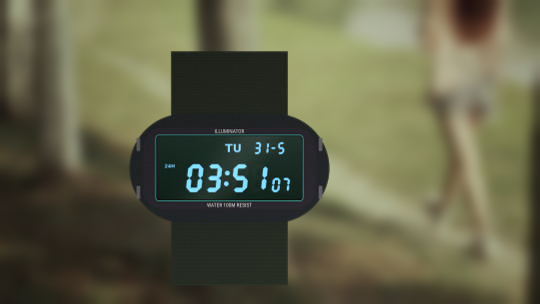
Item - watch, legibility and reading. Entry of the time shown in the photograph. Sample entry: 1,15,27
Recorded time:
3,51,07
